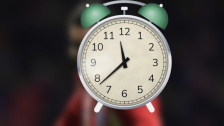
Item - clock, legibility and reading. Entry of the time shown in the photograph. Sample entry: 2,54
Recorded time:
11,38
